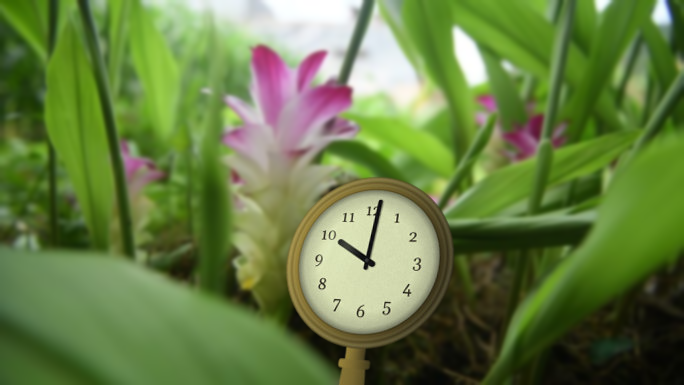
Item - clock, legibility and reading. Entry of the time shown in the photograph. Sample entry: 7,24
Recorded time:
10,01
